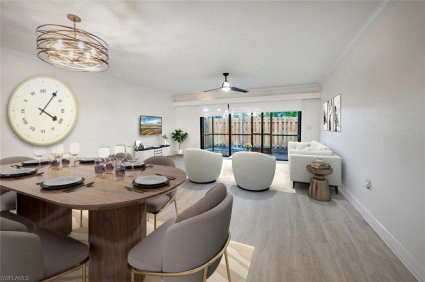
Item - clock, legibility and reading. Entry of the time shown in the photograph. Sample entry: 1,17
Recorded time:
4,06
